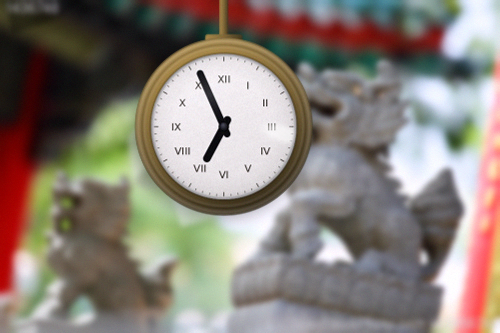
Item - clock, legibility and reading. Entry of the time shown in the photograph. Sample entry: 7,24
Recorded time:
6,56
